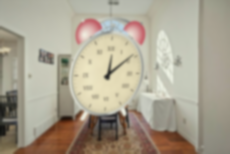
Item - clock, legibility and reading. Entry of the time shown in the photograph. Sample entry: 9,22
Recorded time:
12,09
